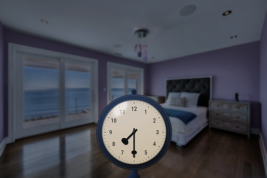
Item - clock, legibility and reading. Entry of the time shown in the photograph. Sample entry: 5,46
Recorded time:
7,30
